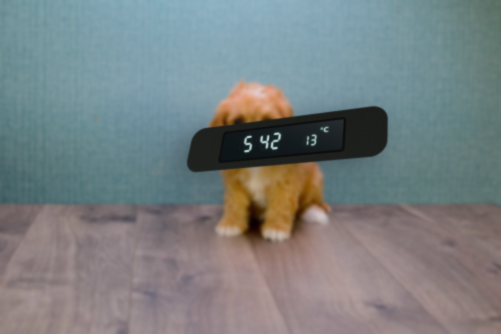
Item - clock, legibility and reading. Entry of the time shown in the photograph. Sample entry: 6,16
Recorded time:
5,42
